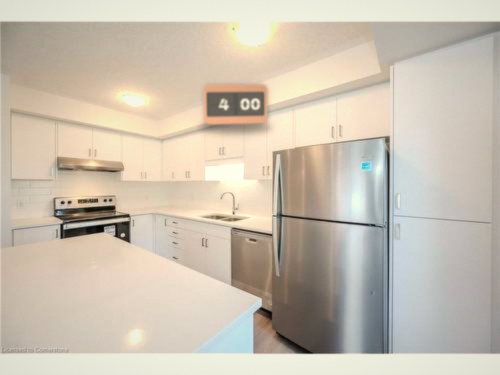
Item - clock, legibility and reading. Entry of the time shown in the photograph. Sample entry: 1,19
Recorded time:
4,00
